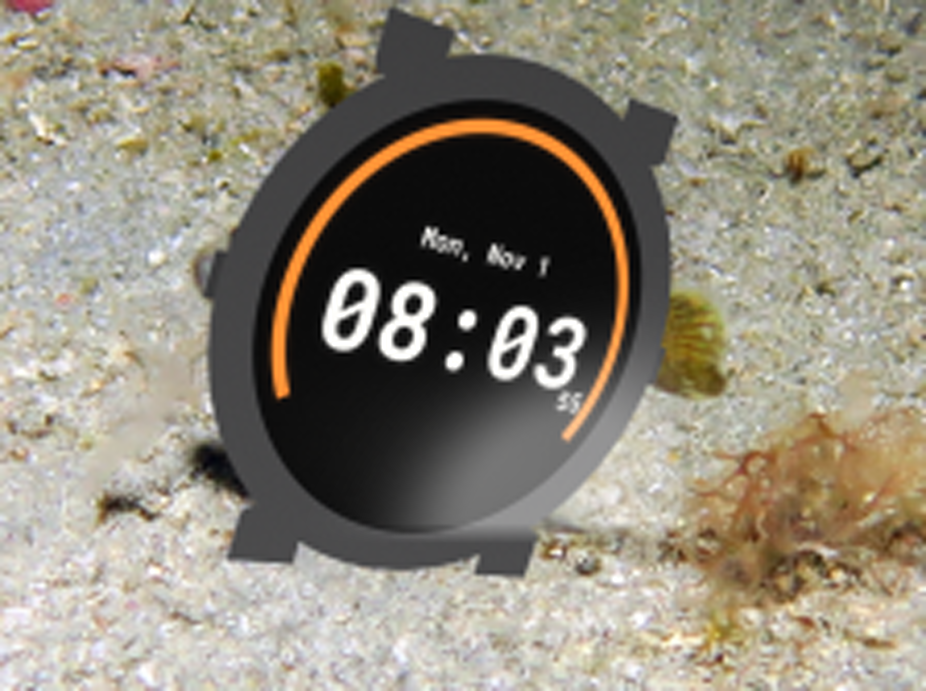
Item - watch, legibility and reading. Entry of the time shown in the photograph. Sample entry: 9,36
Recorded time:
8,03
